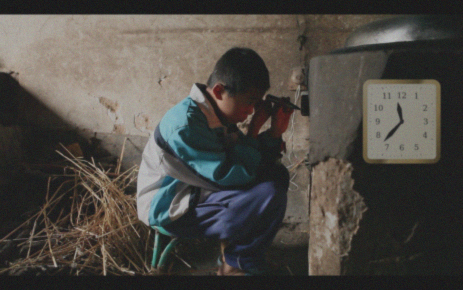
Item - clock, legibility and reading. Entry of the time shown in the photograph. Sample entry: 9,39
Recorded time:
11,37
